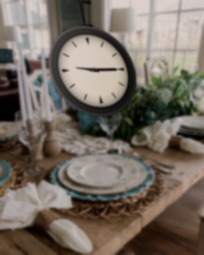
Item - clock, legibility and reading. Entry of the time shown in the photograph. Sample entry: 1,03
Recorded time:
9,15
